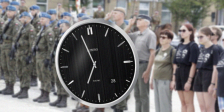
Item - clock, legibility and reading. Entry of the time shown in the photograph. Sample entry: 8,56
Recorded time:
6,57
